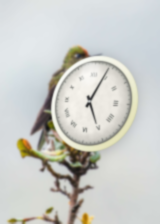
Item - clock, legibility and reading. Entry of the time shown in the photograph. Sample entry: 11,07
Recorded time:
5,04
